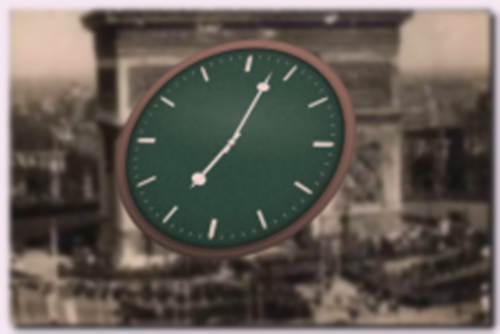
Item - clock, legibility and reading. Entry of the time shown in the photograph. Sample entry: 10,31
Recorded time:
7,03
